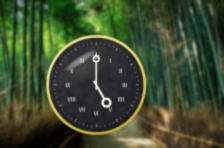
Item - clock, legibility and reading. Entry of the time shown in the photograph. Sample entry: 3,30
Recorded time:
5,00
